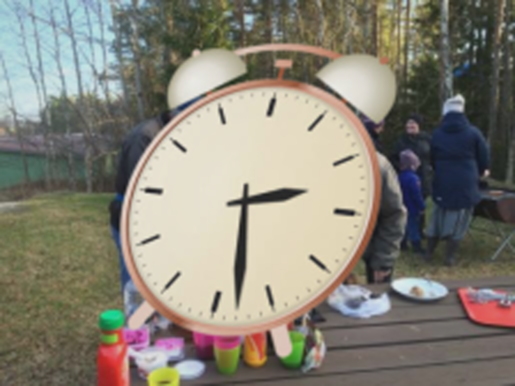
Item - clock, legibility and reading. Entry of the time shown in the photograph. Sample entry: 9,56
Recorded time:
2,28
